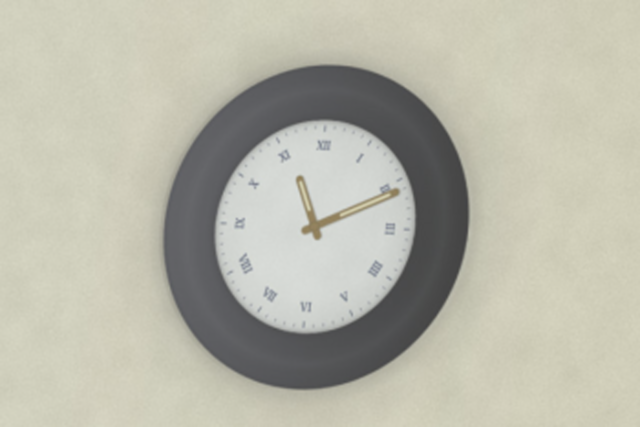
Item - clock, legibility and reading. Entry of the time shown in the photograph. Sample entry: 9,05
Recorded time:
11,11
